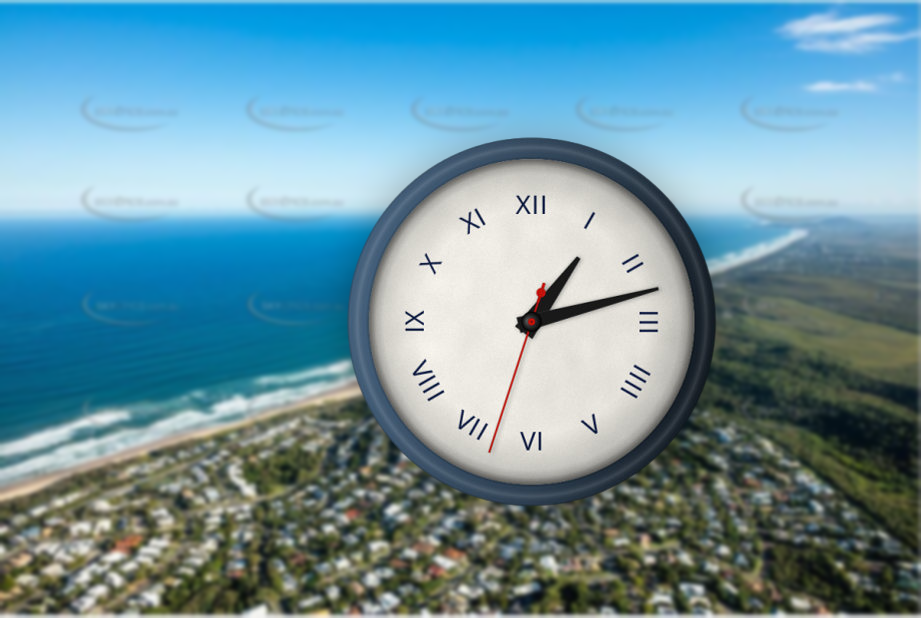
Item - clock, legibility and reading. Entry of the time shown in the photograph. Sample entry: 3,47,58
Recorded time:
1,12,33
